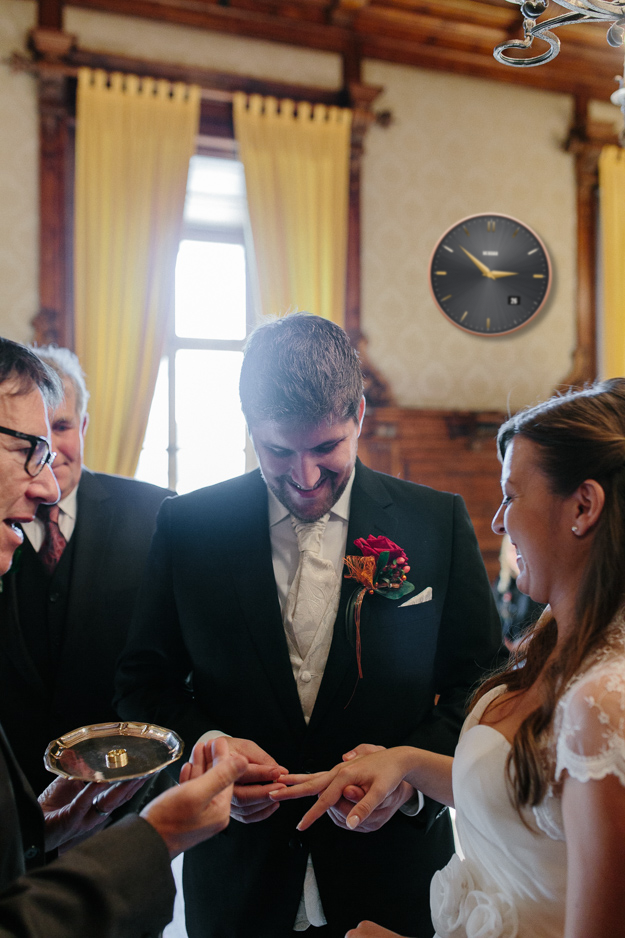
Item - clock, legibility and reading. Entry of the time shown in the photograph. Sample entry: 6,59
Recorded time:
2,52
